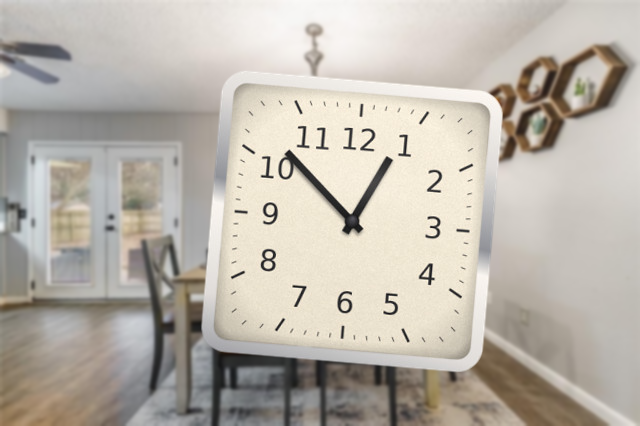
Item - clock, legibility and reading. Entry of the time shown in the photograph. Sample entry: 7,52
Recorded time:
12,52
